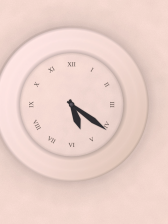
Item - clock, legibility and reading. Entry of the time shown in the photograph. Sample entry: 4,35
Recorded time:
5,21
